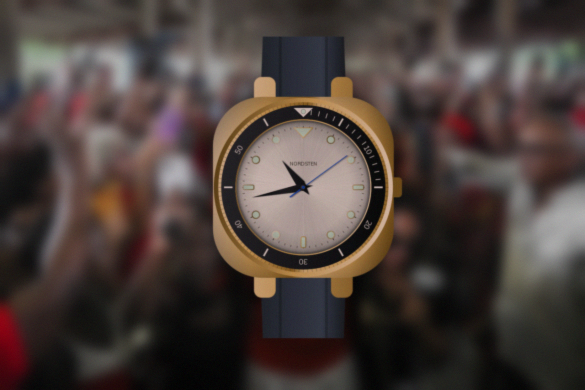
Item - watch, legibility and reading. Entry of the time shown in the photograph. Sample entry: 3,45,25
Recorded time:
10,43,09
